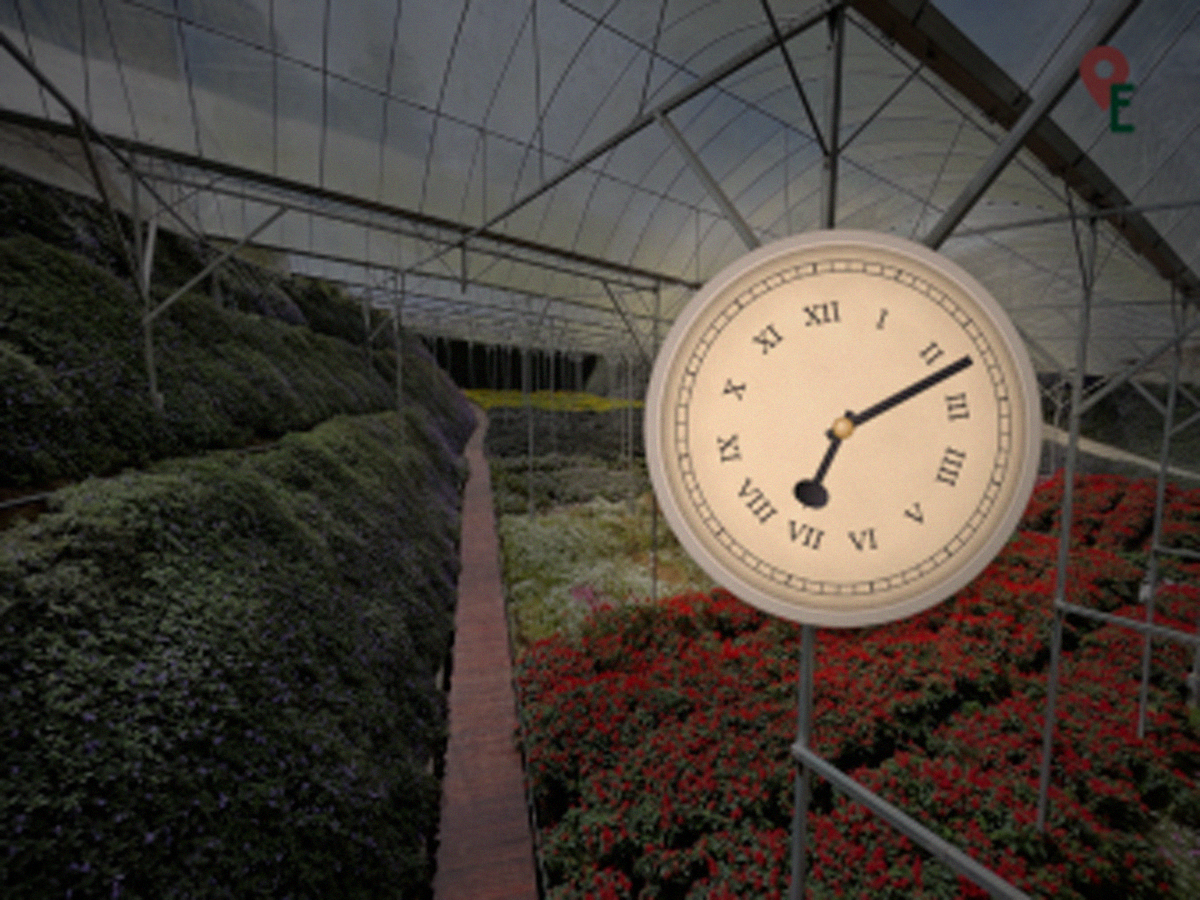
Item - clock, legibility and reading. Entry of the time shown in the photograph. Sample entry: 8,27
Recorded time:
7,12
